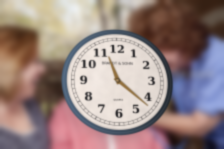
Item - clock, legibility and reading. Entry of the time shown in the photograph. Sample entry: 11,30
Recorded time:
11,22
